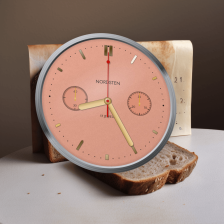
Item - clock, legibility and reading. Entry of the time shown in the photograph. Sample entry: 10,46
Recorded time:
8,25
